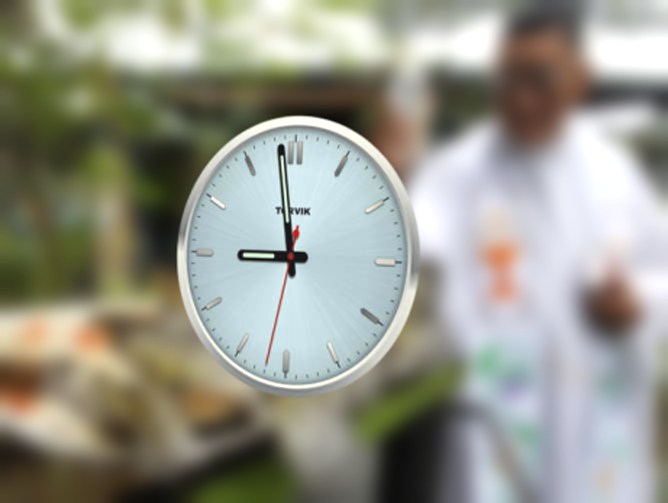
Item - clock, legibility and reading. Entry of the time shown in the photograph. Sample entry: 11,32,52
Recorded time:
8,58,32
